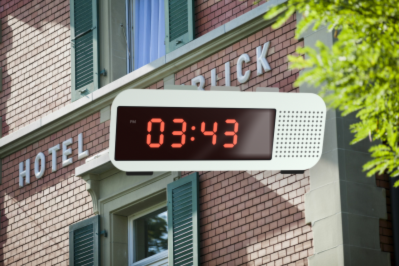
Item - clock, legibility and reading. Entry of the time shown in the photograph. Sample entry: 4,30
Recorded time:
3,43
